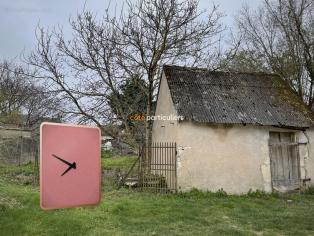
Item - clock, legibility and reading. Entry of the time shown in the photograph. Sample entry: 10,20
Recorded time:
7,49
